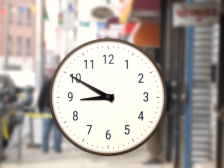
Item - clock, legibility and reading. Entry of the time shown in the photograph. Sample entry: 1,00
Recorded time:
8,50
